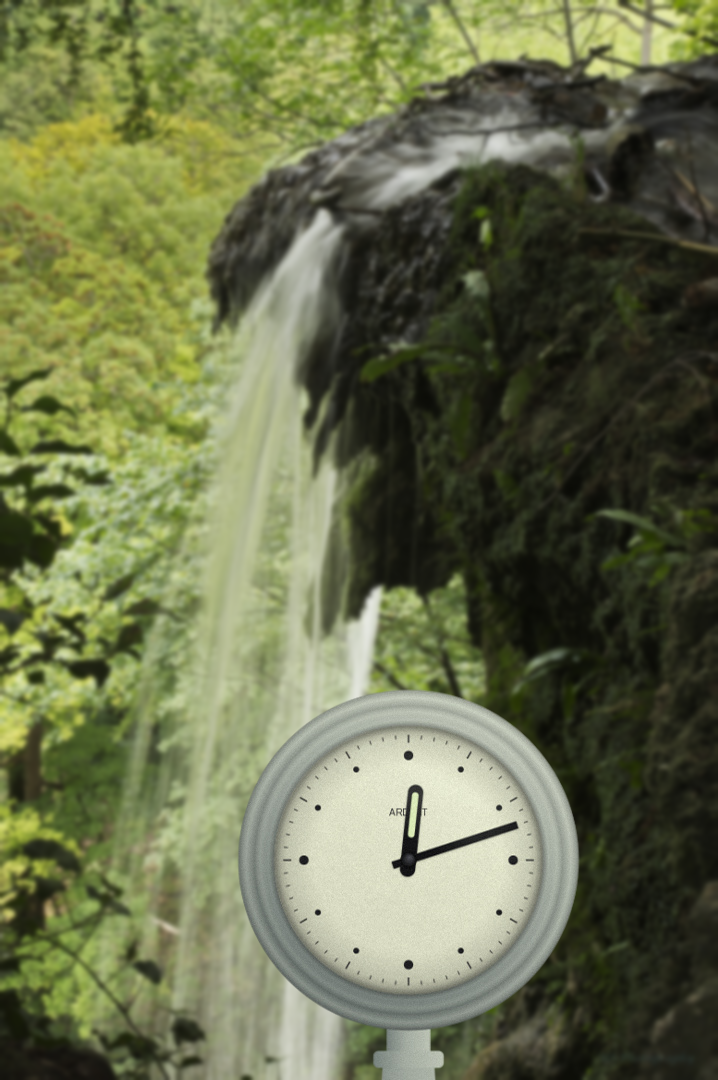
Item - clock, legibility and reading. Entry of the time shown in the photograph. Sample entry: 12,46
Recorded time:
12,12
